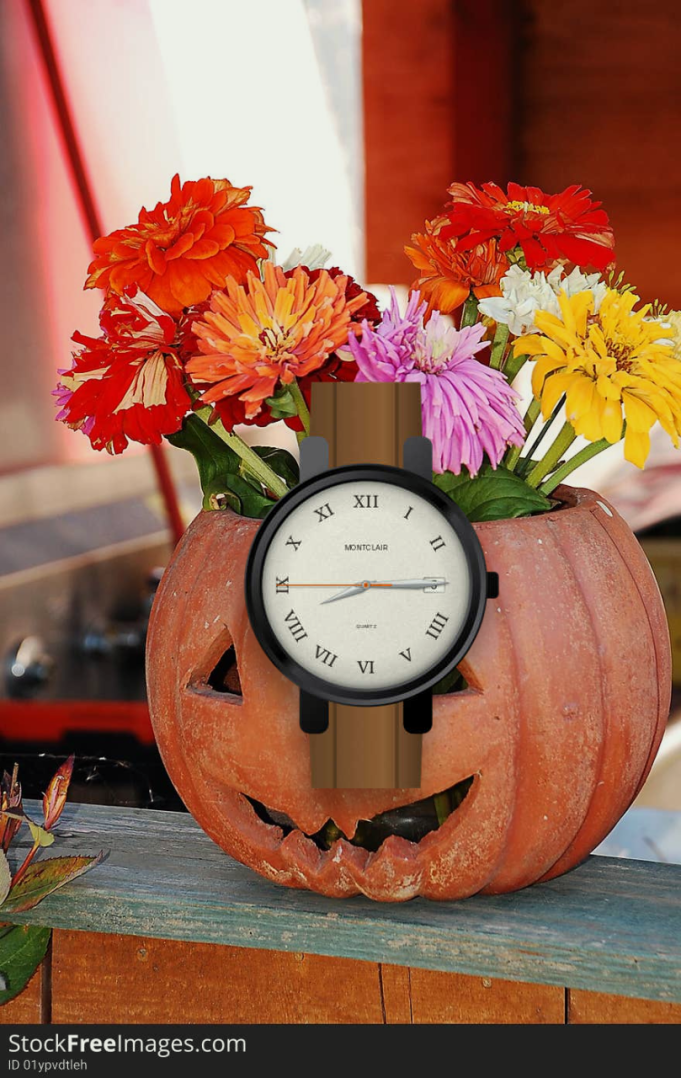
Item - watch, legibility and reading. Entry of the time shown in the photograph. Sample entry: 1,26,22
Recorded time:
8,14,45
